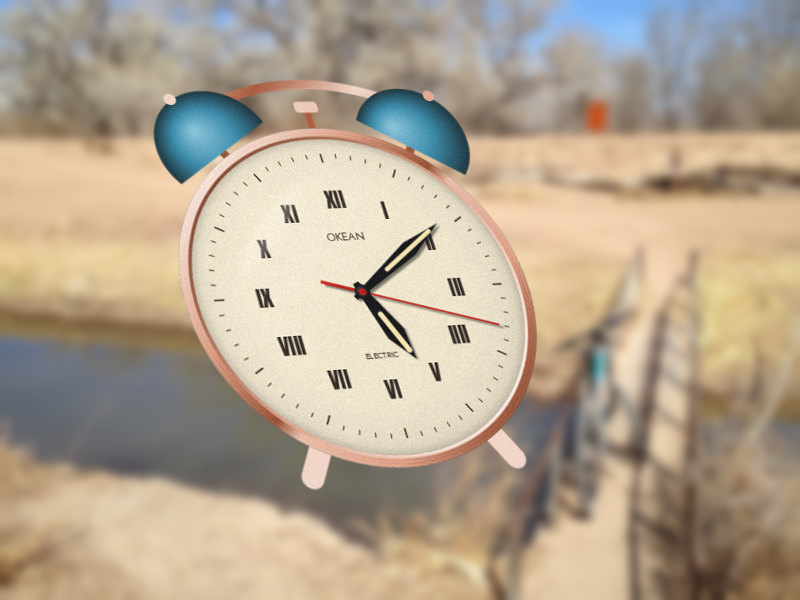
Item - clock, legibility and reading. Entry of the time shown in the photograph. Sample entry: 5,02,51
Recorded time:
5,09,18
